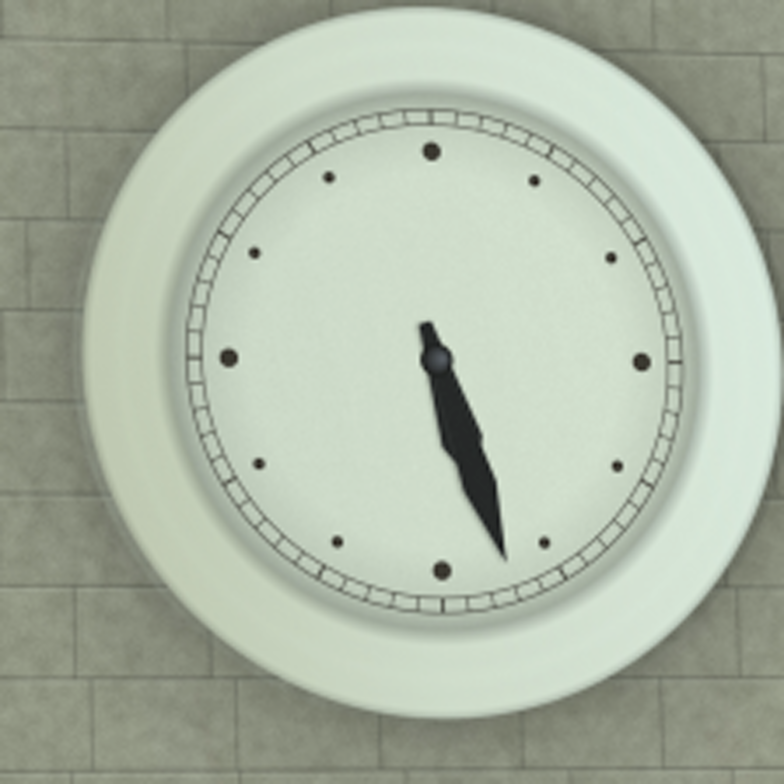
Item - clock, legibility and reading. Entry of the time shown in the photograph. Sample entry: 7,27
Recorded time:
5,27
